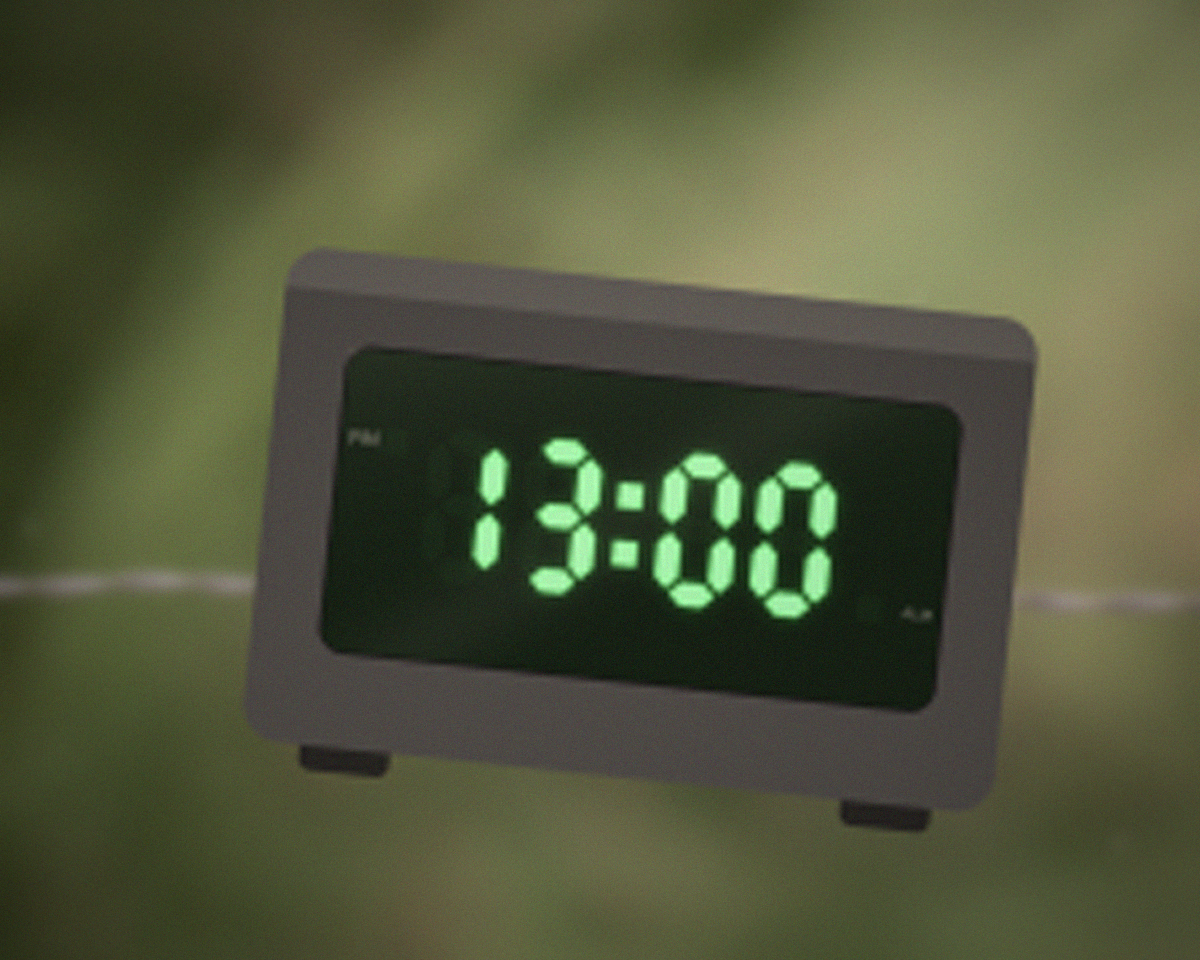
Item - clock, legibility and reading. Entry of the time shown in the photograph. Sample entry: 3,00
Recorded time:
13,00
